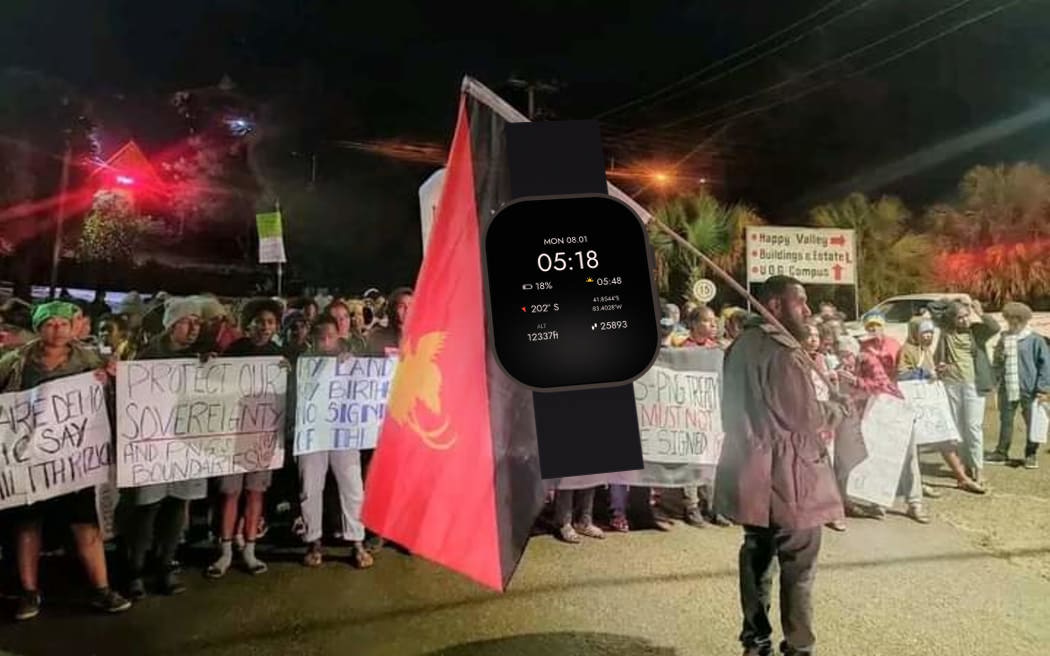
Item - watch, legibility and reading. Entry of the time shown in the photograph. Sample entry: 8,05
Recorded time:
5,18
